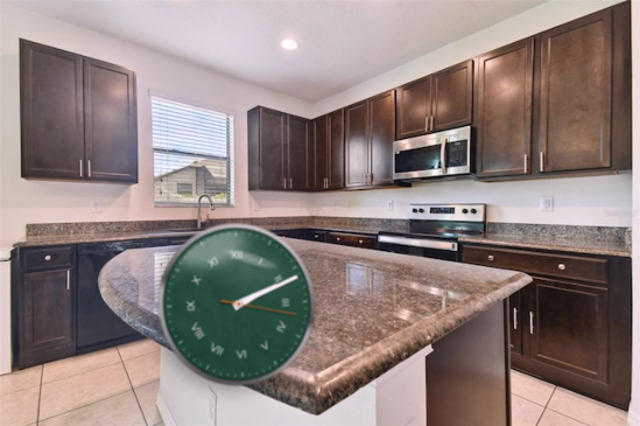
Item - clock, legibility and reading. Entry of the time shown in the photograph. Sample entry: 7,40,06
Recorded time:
2,11,17
